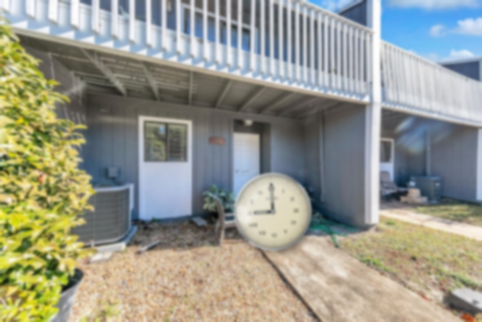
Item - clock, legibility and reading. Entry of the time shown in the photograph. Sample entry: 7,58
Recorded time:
9,00
